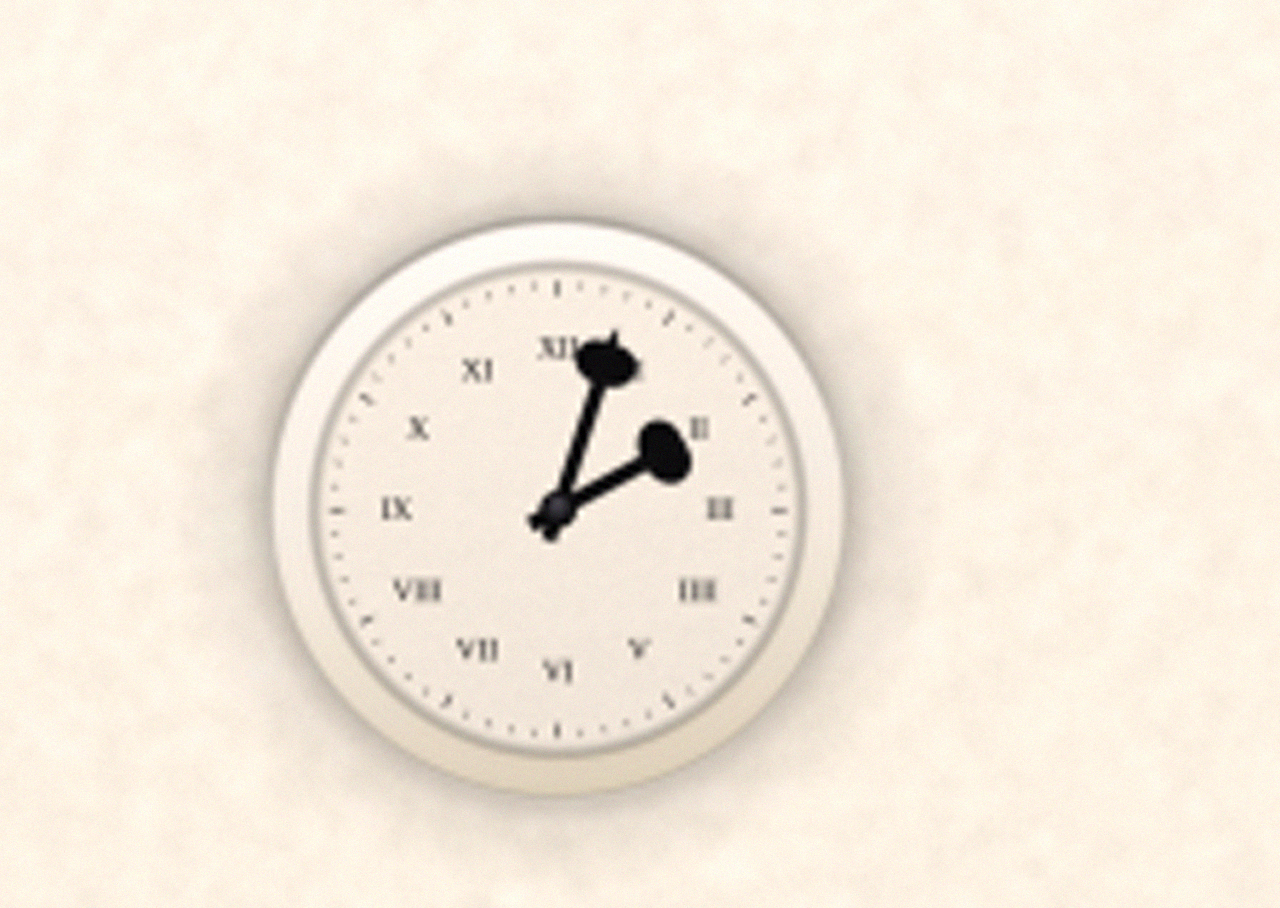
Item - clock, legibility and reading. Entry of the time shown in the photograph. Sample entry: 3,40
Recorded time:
2,03
